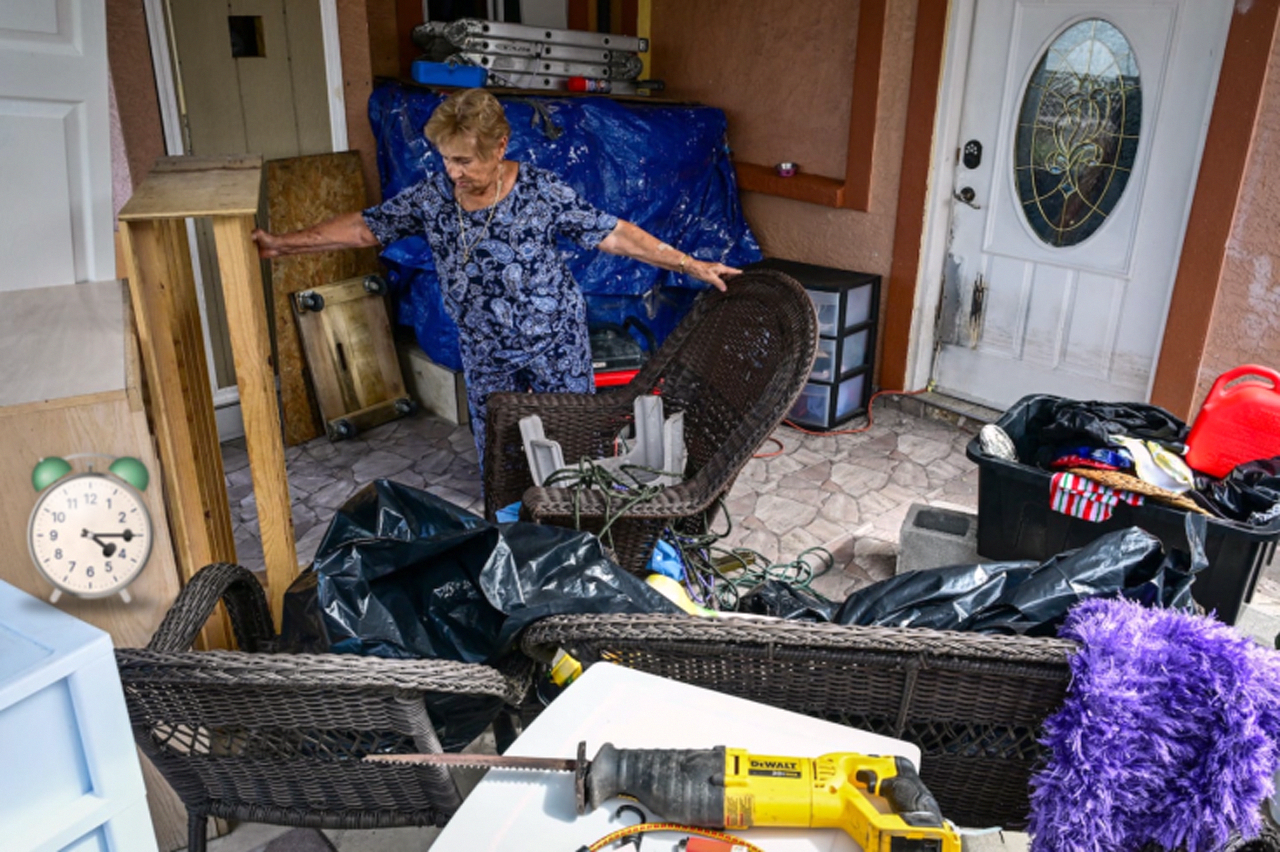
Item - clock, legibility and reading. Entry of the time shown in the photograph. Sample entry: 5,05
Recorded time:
4,15
